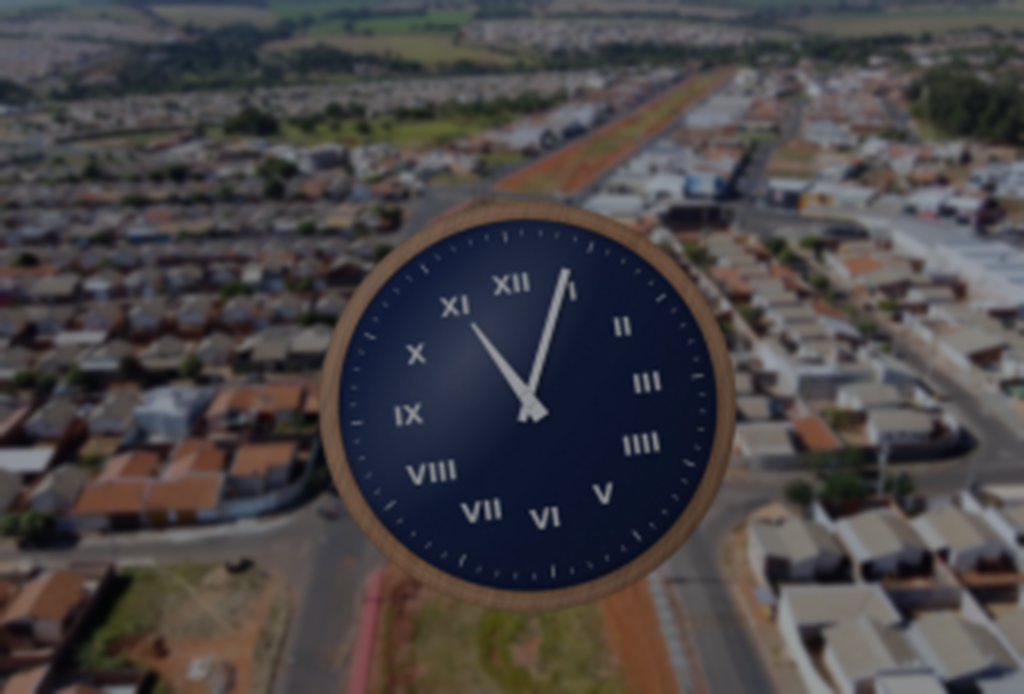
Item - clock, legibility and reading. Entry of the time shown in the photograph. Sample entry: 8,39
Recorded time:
11,04
